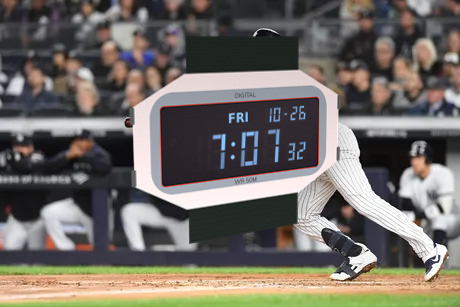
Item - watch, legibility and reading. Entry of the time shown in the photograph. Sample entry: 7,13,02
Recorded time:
7,07,32
